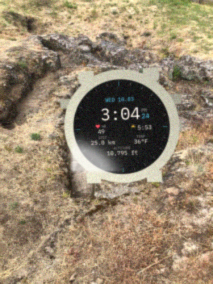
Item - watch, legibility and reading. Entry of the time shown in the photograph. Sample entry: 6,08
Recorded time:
3,04
